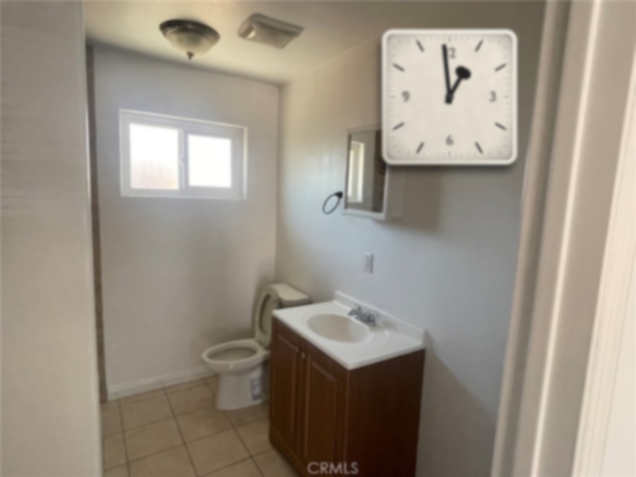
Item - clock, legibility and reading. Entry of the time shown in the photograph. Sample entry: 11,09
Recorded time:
12,59
